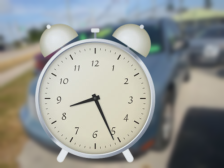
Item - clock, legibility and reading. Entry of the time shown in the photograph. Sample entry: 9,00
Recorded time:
8,26
